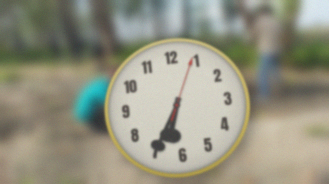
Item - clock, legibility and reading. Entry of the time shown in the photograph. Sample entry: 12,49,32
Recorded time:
6,35,04
